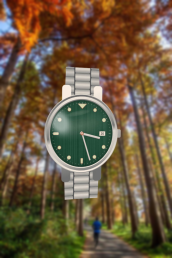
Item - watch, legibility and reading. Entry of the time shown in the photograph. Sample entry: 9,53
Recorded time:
3,27
